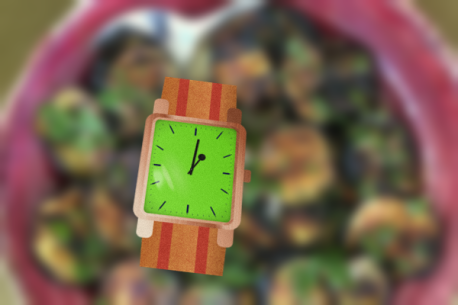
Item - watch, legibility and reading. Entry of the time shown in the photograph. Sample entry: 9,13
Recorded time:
1,01
